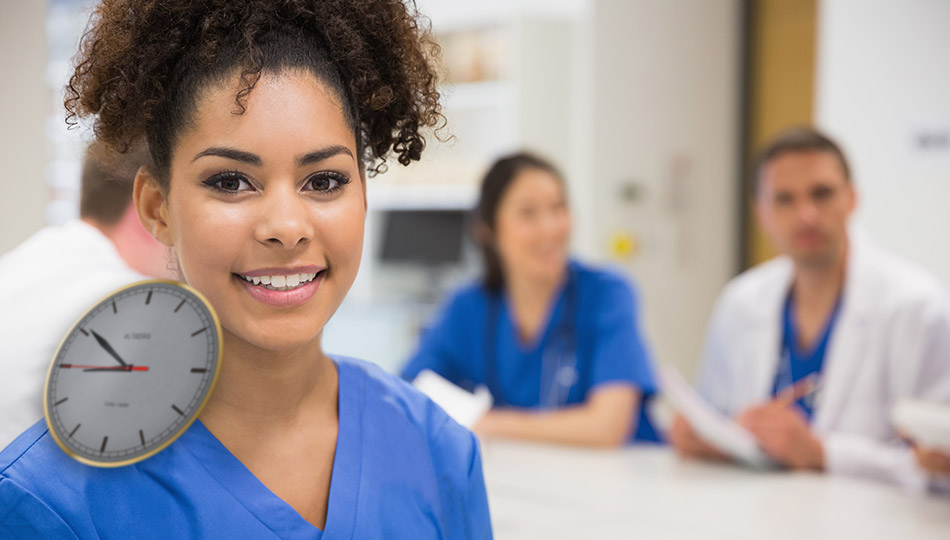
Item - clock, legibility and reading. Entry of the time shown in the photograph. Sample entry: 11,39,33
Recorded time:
8,50,45
